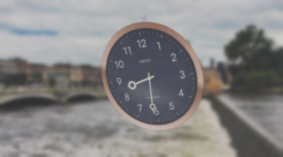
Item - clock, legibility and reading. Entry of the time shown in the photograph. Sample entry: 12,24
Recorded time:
8,31
